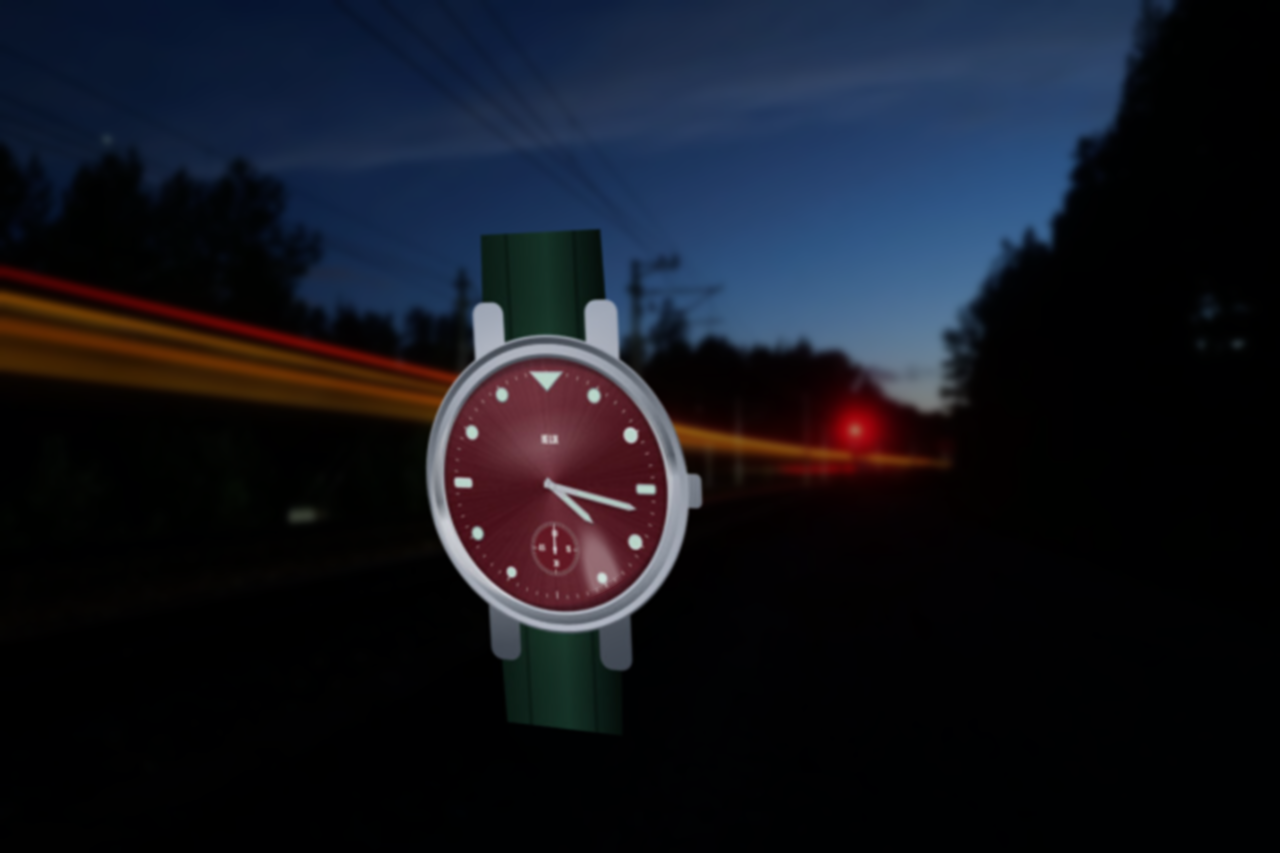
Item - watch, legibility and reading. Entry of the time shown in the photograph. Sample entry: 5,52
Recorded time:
4,17
